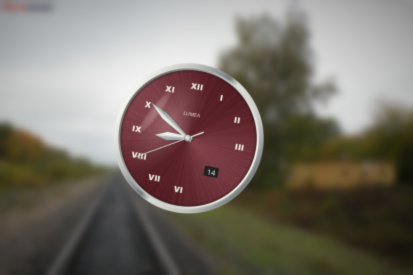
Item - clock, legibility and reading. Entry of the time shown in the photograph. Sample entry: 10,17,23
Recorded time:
8,50,40
